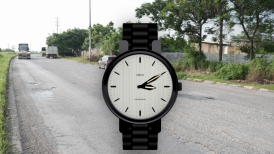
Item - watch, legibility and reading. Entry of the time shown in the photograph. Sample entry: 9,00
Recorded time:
3,10
